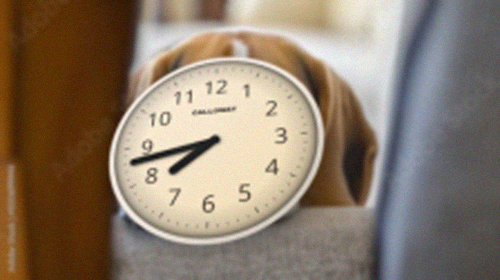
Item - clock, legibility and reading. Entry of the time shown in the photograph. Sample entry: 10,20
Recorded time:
7,43
